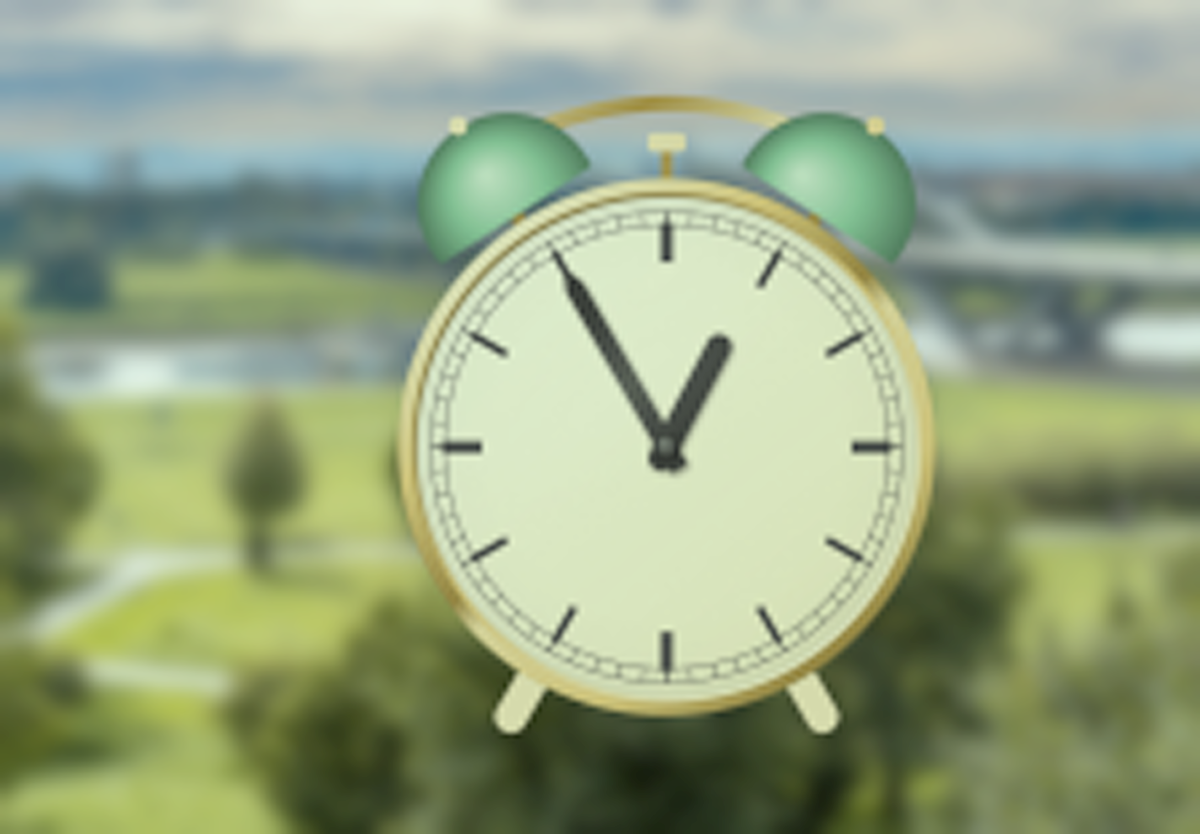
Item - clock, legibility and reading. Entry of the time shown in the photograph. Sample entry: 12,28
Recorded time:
12,55
